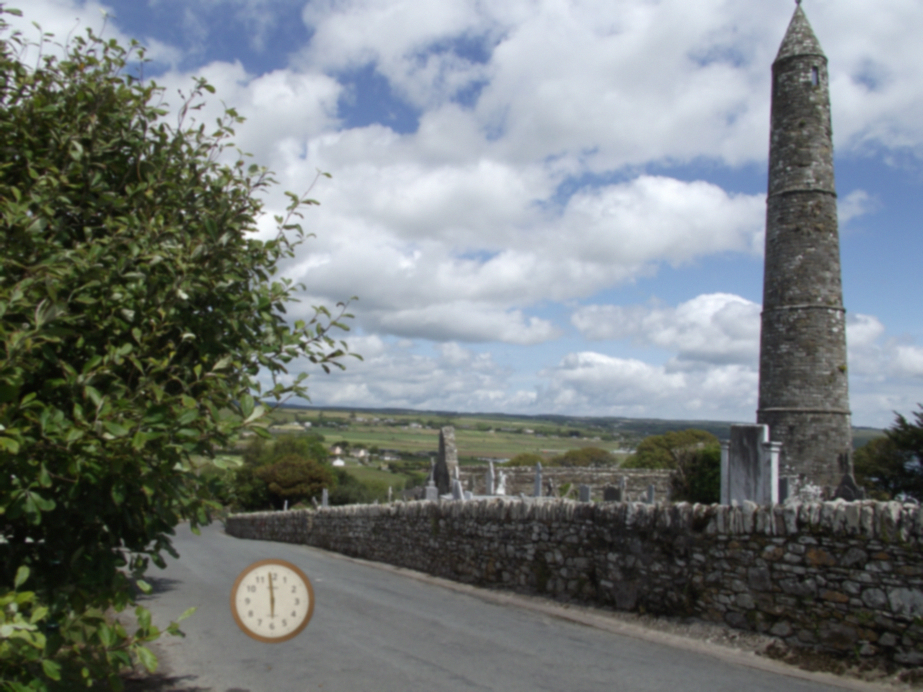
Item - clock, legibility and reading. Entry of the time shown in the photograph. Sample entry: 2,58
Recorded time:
5,59
